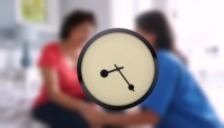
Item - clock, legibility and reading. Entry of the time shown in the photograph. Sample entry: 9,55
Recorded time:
8,24
